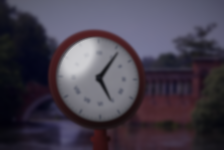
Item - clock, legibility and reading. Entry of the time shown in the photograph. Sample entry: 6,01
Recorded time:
5,06
